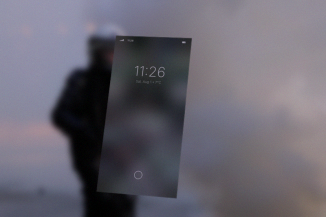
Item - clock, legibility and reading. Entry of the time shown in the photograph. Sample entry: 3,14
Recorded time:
11,26
